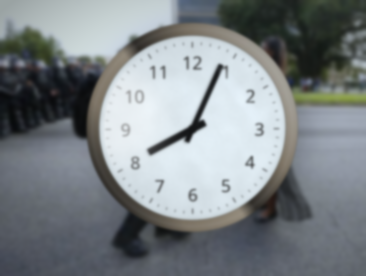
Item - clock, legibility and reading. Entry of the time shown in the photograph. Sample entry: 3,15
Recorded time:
8,04
